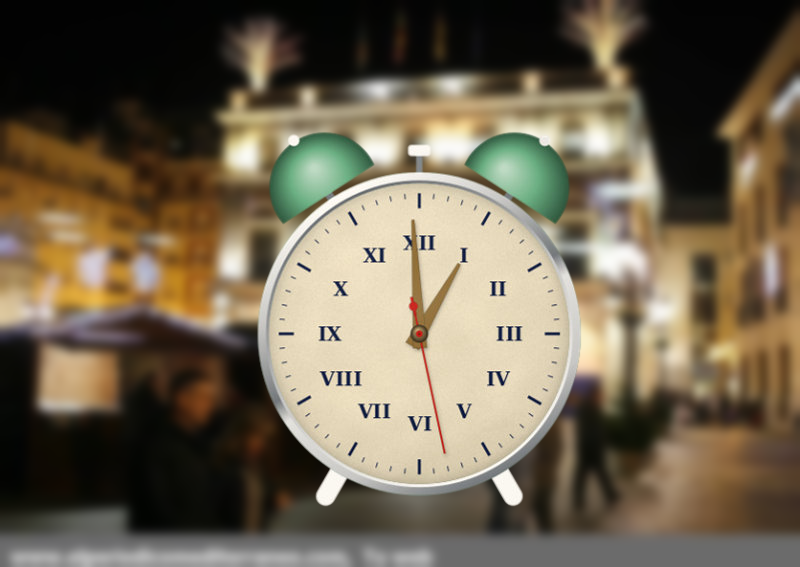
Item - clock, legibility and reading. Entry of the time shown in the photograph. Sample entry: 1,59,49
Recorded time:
12,59,28
